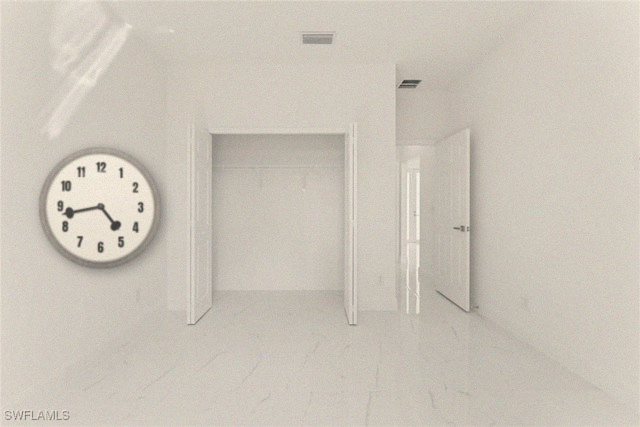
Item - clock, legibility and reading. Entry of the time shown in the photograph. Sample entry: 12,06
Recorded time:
4,43
